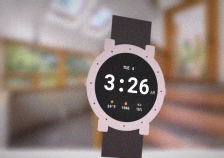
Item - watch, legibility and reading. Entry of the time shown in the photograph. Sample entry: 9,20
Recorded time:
3,26
